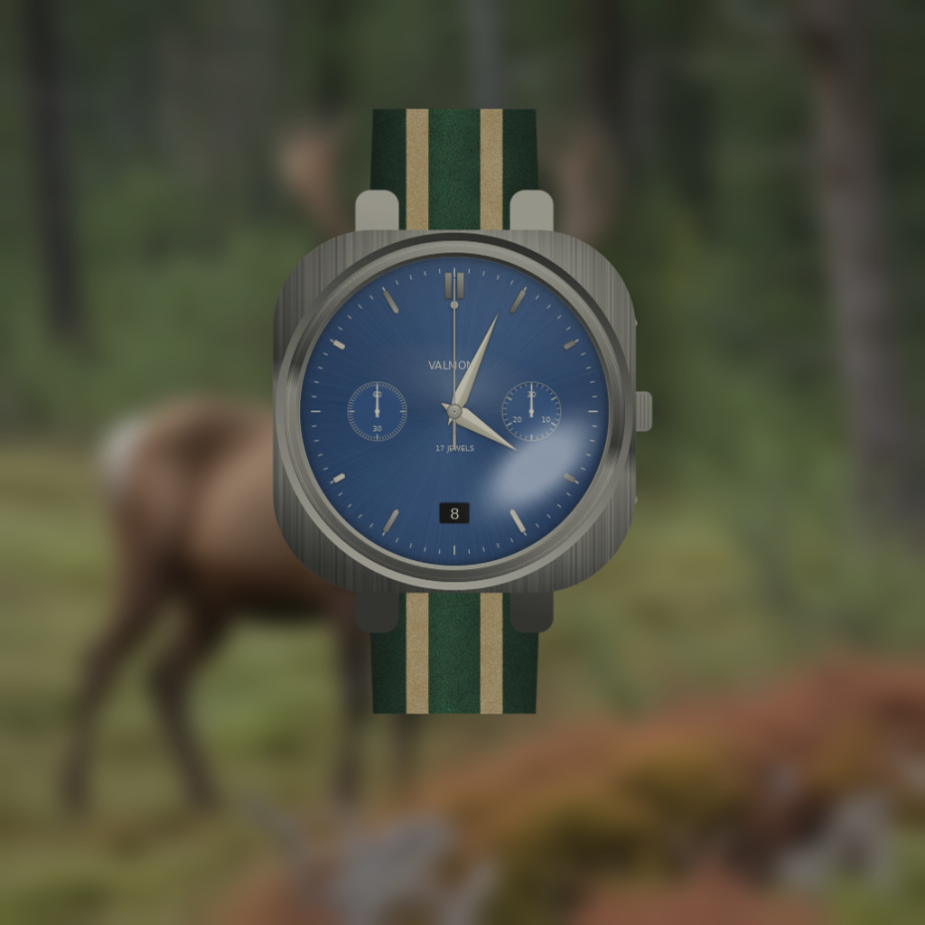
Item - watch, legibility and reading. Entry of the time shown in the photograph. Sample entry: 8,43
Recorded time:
4,04
